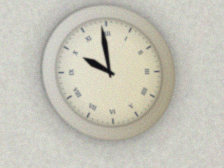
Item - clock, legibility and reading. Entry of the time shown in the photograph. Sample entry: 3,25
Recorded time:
9,59
